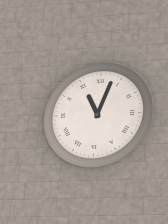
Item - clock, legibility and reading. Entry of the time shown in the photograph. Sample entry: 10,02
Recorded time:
11,03
